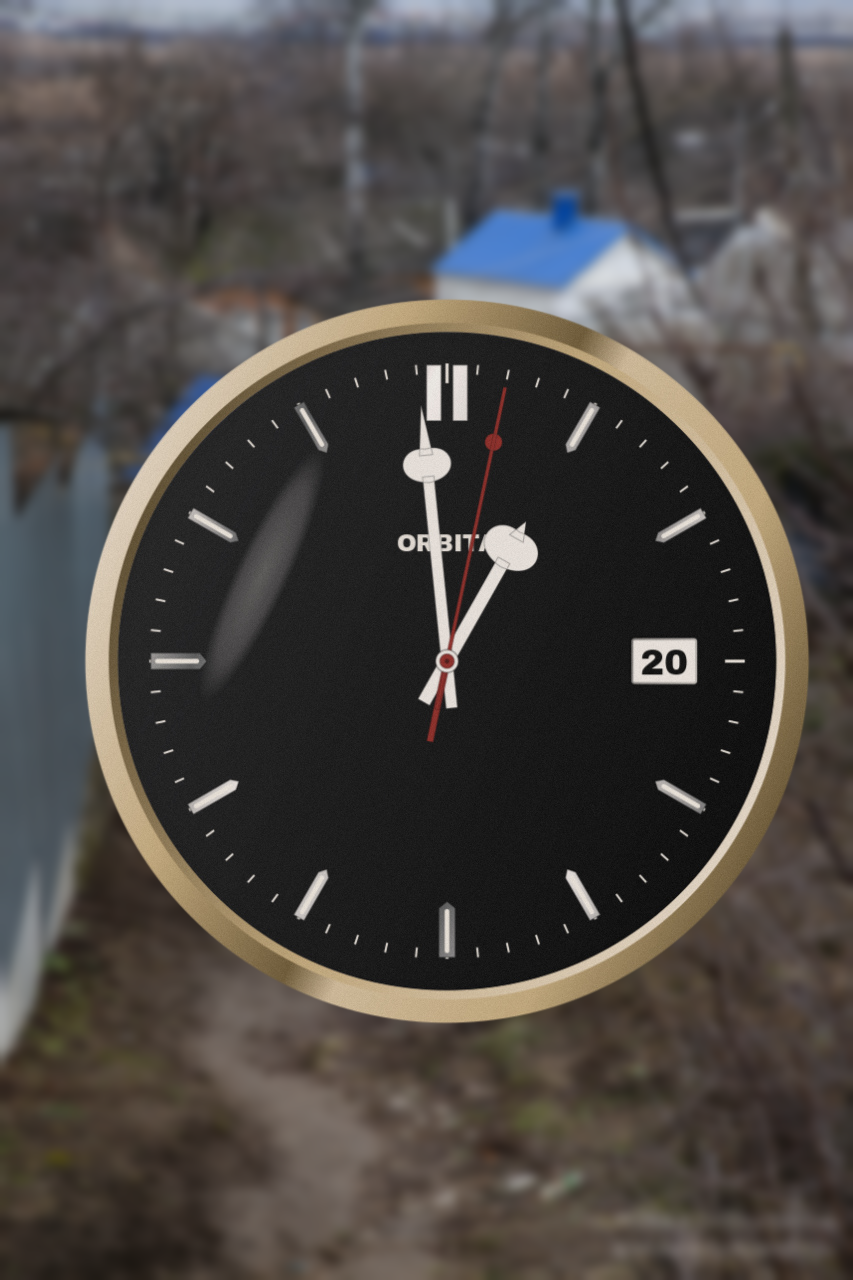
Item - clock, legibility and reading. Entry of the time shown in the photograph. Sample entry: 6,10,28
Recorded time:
12,59,02
